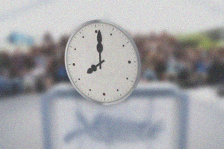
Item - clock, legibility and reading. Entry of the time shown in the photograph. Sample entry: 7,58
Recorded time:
8,01
